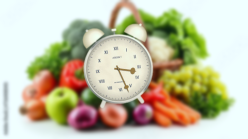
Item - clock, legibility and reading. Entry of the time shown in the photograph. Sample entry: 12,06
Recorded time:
3,27
